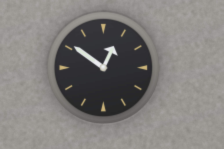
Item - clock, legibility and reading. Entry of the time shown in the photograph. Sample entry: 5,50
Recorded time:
12,51
